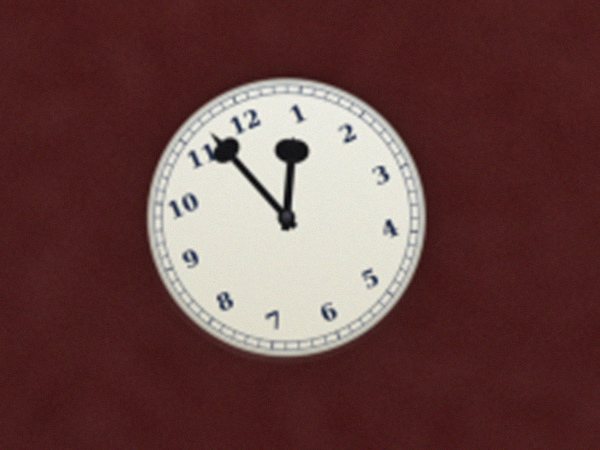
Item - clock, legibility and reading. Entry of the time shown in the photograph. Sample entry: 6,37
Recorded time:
12,57
